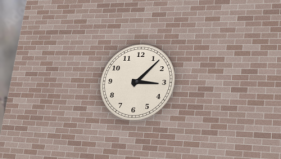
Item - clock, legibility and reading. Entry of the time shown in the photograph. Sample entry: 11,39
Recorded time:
3,07
